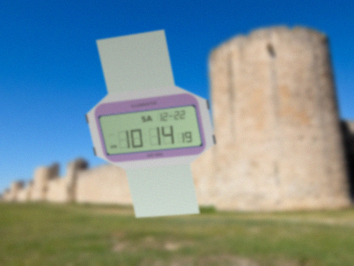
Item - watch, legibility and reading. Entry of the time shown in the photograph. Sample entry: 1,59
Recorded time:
10,14
